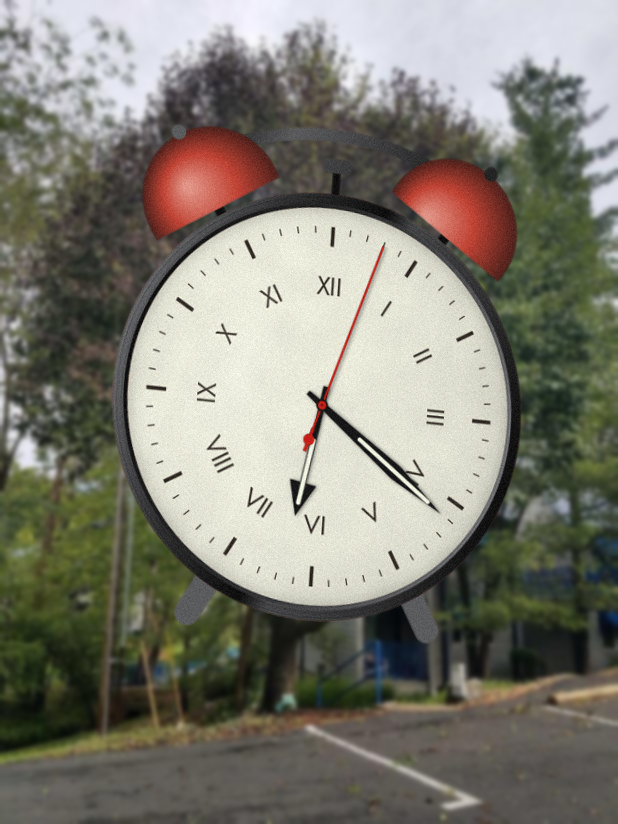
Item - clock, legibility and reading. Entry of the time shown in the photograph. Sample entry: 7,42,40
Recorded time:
6,21,03
